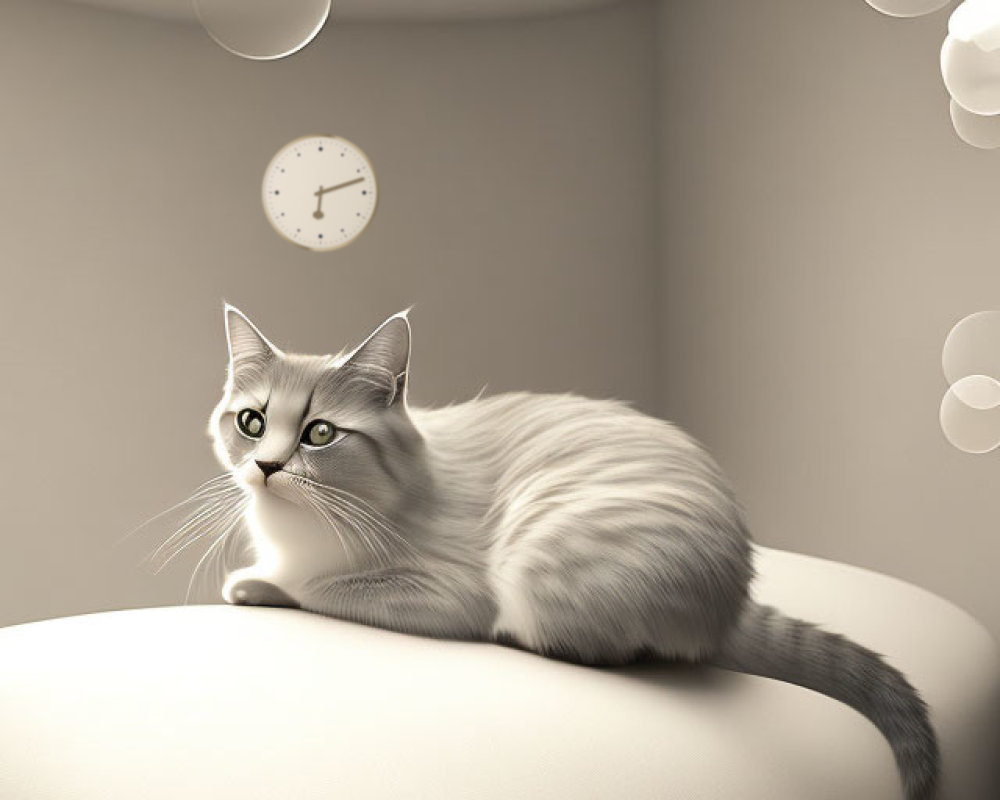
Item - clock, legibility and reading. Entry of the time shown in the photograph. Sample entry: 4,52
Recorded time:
6,12
